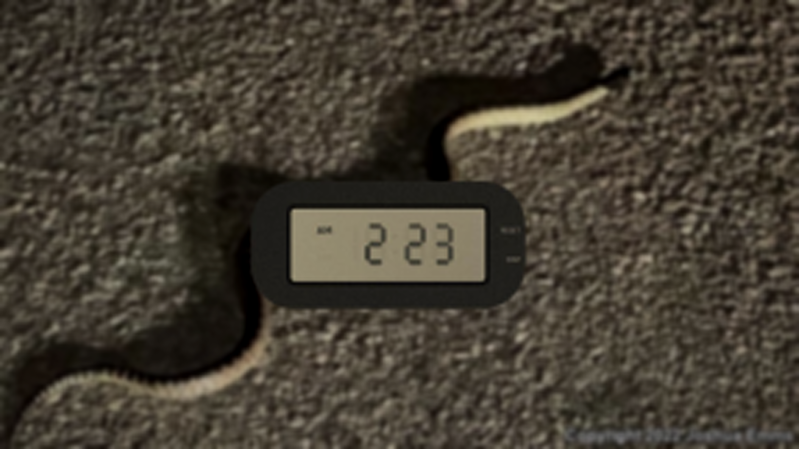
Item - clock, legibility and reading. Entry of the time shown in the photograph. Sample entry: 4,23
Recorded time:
2,23
